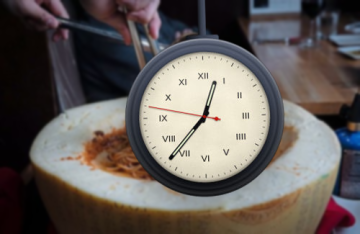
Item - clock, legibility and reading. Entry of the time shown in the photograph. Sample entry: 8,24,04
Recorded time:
12,36,47
